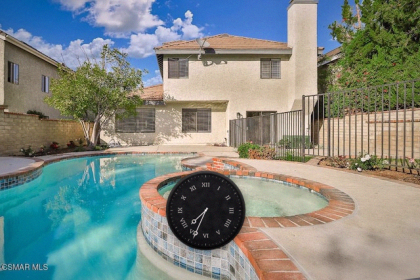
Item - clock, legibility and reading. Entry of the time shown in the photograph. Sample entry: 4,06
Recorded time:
7,34
